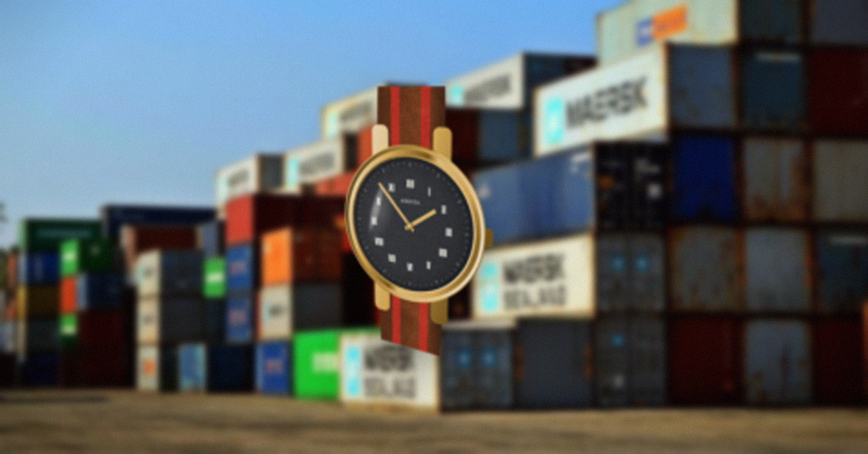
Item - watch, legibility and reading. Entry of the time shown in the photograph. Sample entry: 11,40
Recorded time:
1,53
